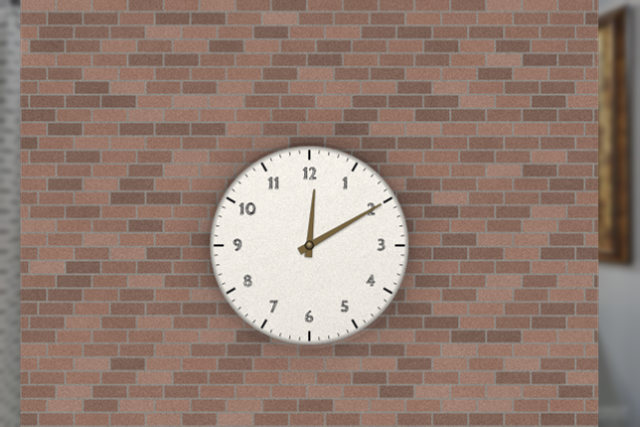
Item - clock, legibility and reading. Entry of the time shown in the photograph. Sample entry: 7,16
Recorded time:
12,10
